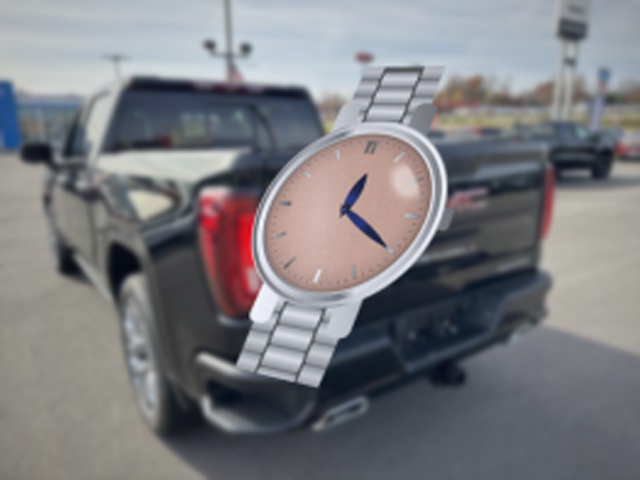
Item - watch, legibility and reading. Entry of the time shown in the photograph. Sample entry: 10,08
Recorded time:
12,20
